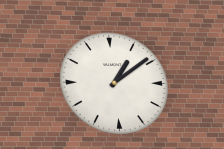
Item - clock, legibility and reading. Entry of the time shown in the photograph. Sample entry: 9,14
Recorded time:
1,09
